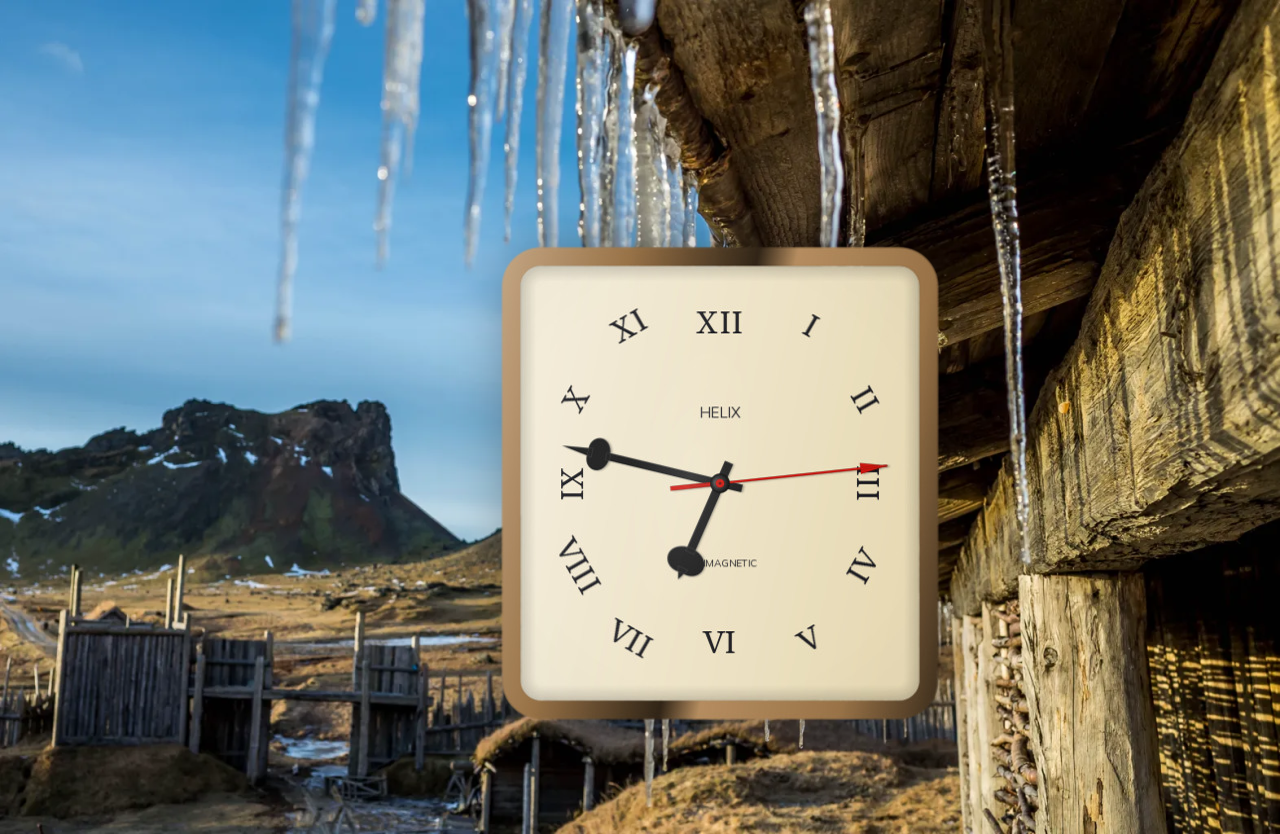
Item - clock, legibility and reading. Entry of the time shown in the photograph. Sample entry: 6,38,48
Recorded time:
6,47,14
